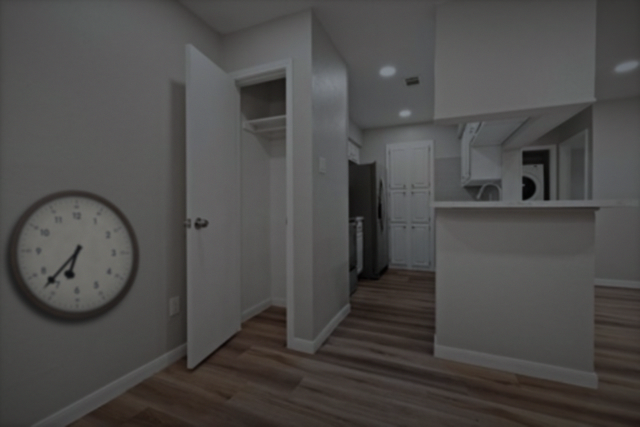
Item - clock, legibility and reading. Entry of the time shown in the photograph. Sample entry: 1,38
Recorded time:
6,37
